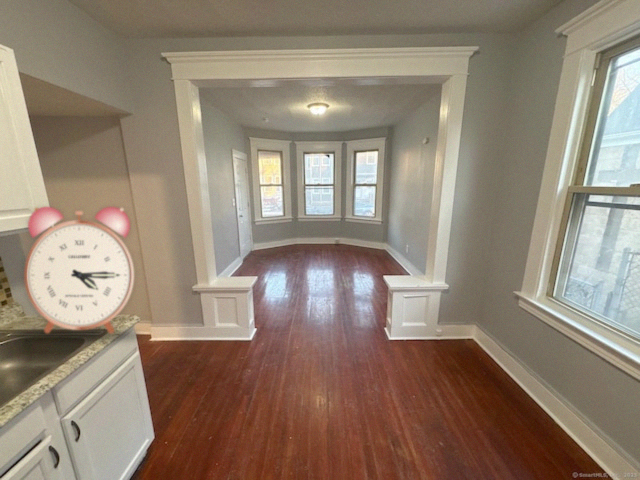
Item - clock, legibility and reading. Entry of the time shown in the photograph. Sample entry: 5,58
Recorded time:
4,15
